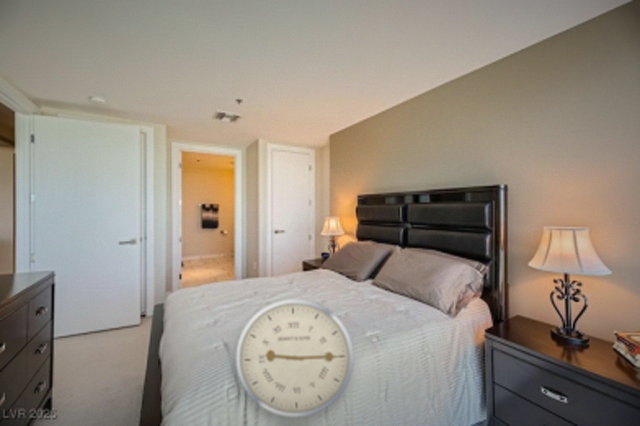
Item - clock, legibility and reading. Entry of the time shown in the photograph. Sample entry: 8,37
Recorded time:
9,15
